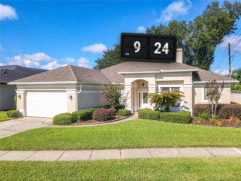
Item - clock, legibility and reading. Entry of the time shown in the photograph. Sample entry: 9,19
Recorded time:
9,24
